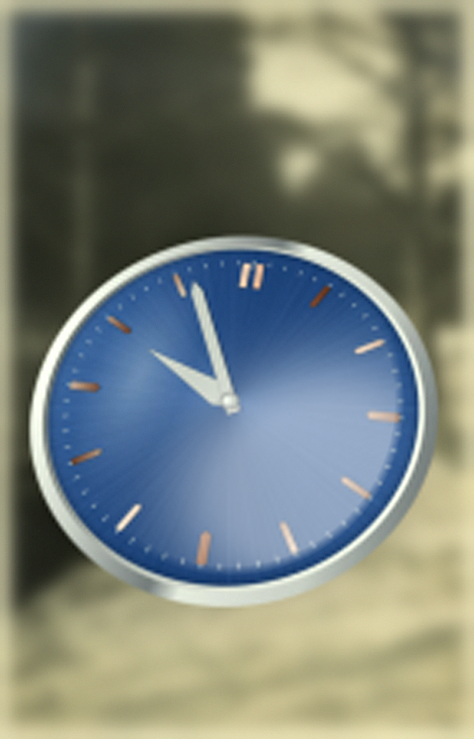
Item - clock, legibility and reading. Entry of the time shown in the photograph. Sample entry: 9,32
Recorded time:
9,56
